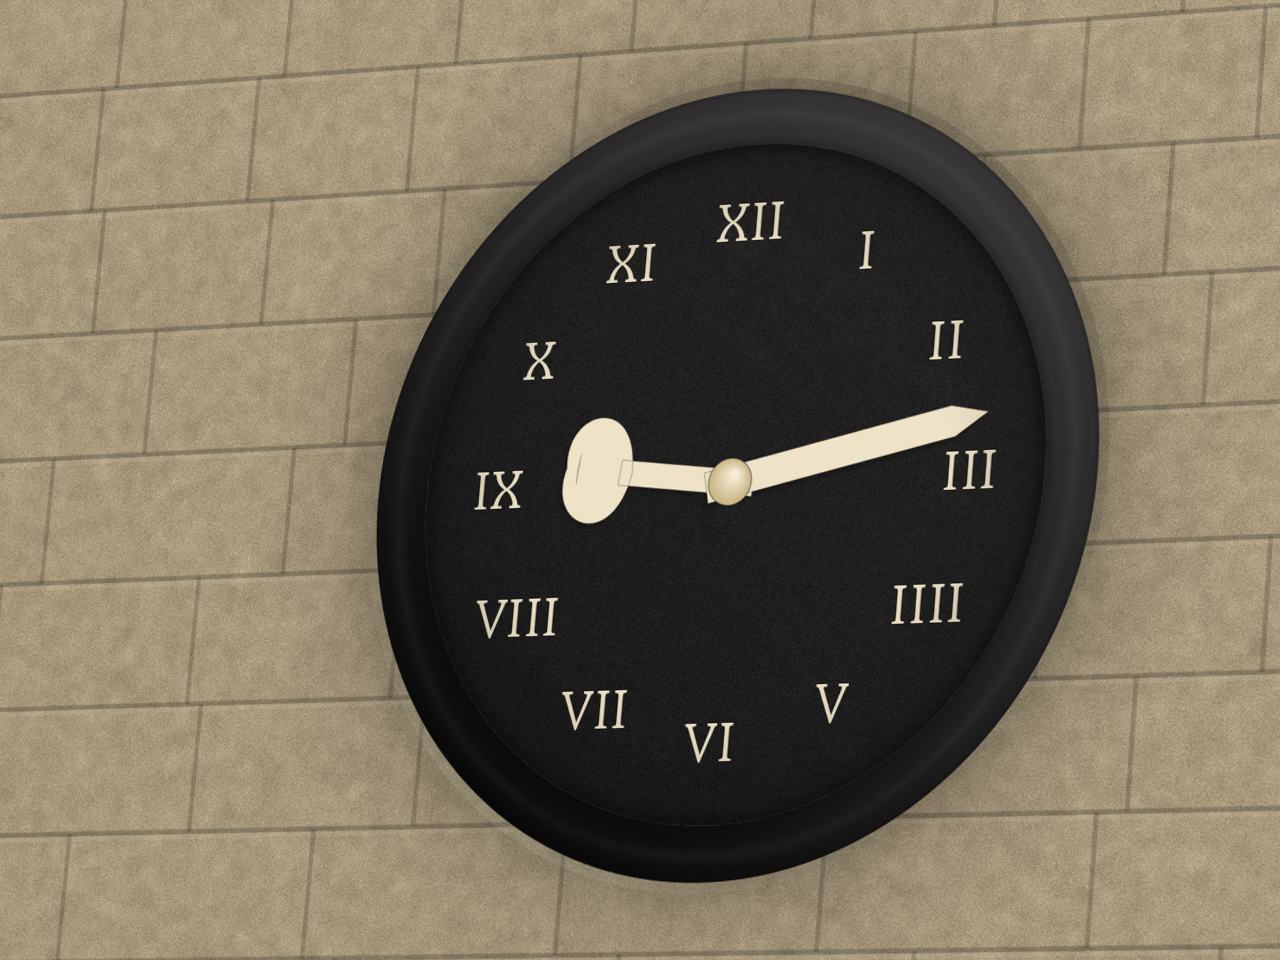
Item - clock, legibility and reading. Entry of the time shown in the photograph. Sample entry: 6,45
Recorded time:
9,13
